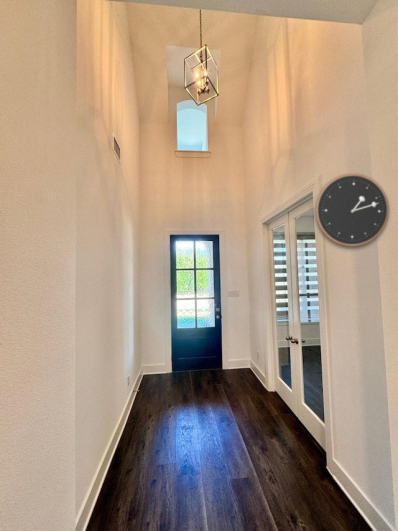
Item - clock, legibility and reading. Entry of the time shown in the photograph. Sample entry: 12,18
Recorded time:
1,12
